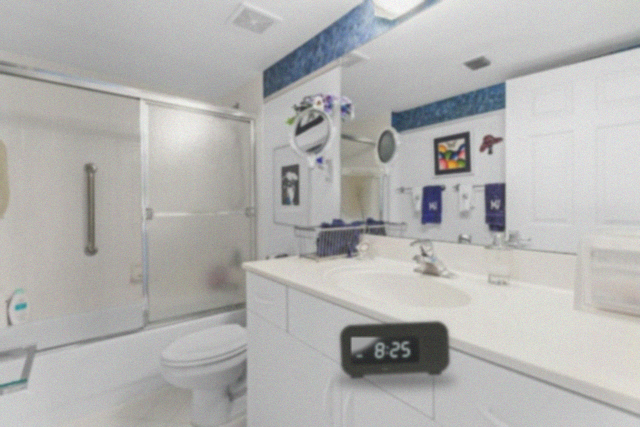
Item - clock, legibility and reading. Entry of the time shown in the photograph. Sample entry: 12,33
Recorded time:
8,25
